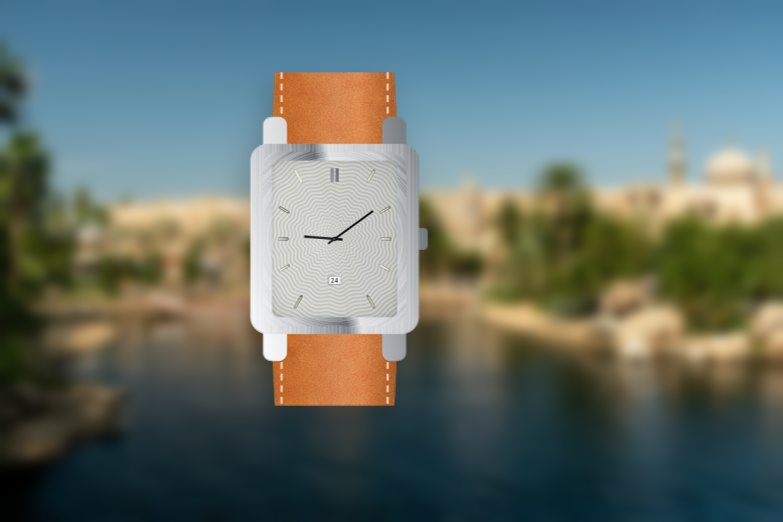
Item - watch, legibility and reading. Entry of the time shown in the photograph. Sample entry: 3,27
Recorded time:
9,09
